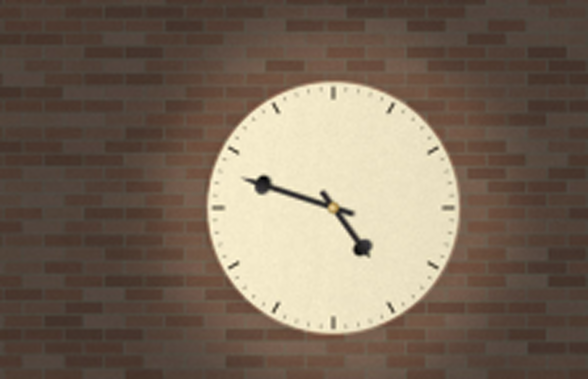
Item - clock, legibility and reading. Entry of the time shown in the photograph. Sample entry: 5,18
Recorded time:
4,48
